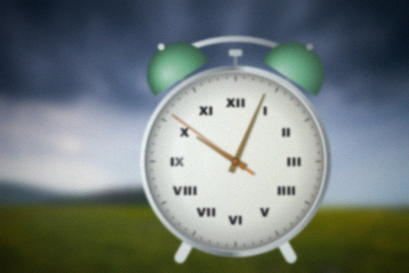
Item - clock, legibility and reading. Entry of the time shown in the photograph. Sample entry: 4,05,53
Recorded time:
10,03,51
